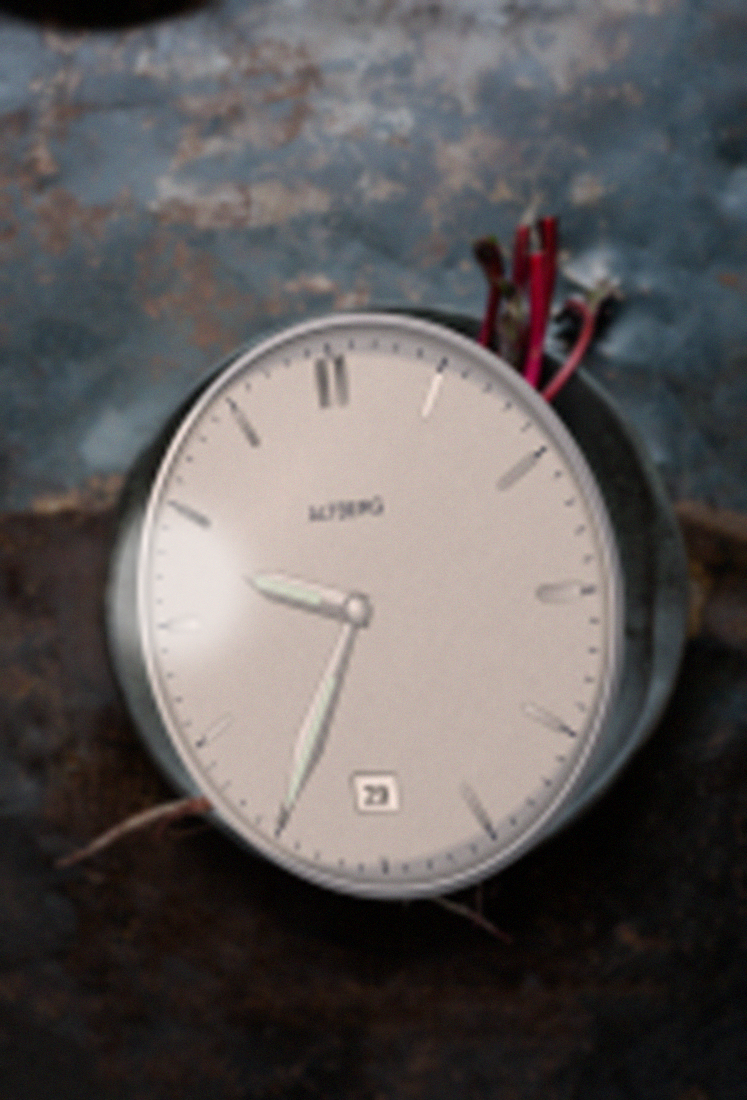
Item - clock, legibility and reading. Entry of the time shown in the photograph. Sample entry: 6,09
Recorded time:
9,35
